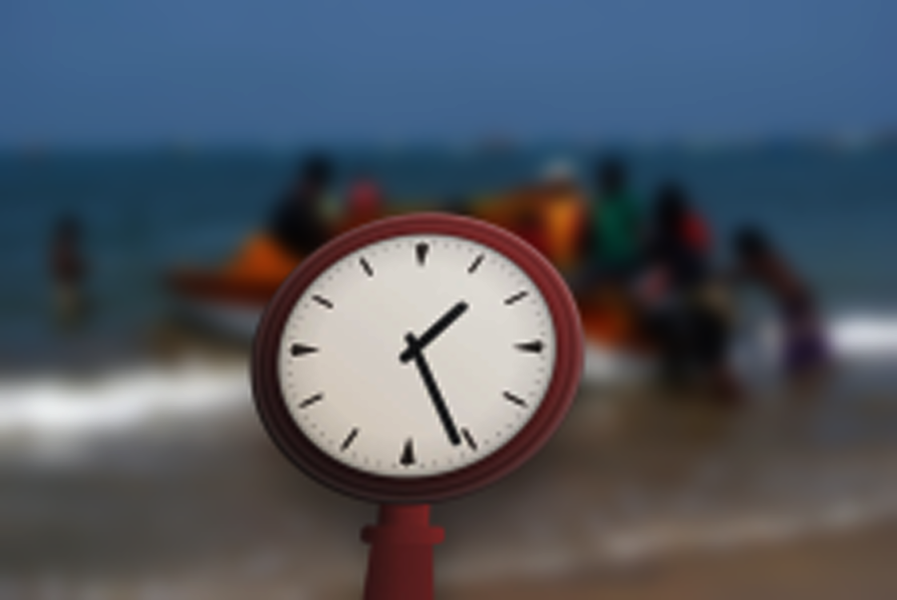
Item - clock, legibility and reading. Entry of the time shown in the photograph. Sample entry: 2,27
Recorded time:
1,26
